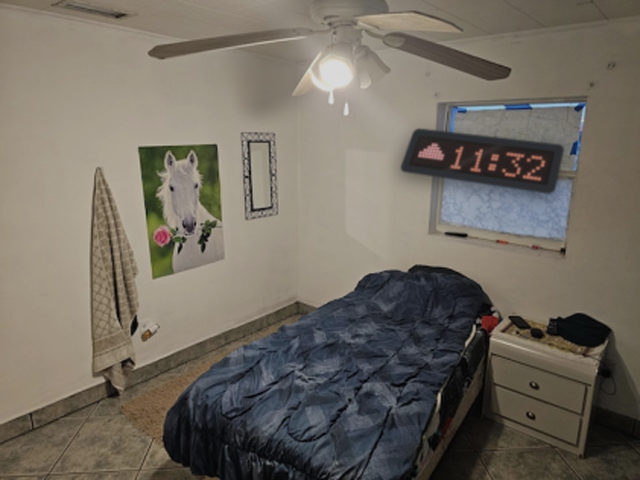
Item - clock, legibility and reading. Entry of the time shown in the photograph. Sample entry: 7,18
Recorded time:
11,32
